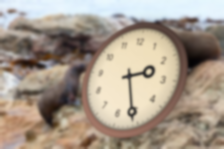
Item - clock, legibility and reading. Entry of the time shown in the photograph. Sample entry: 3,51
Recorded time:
2,26
